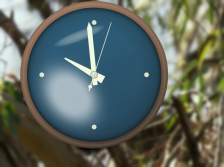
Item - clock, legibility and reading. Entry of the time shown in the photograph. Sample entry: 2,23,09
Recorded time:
9,59,03
